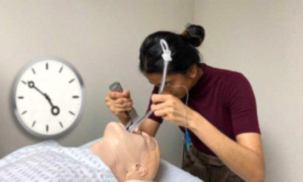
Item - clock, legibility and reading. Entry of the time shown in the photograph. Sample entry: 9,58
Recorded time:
4,51
